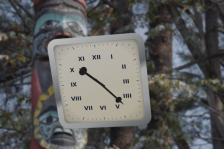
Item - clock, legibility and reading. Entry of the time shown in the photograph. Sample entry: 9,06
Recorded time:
10,23
